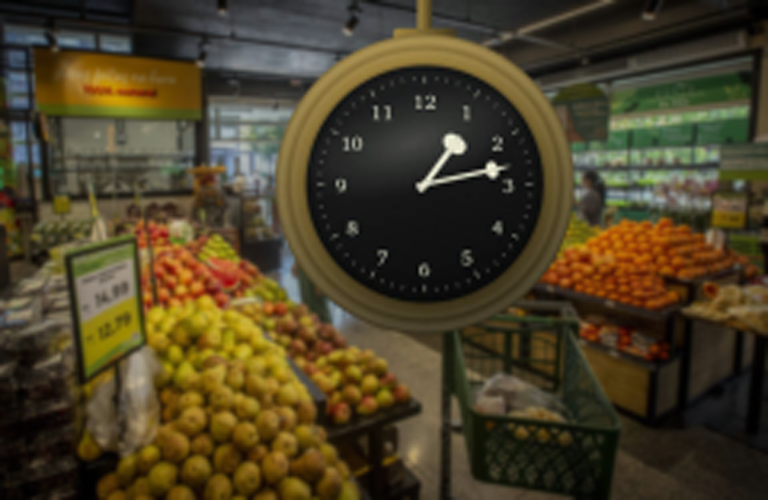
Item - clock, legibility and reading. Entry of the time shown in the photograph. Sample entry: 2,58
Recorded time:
1,13
